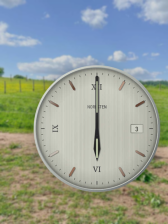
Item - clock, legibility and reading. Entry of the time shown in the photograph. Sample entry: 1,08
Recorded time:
6,00
